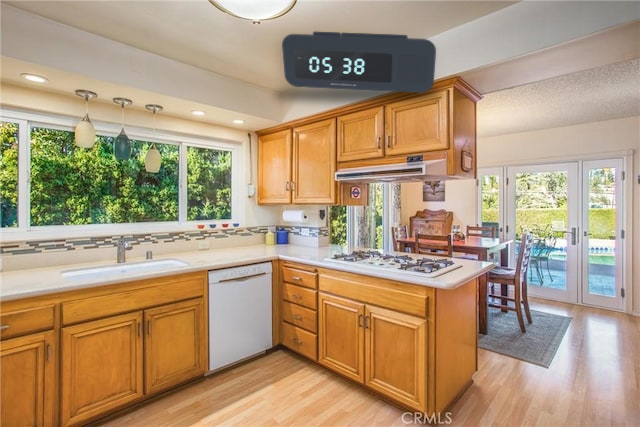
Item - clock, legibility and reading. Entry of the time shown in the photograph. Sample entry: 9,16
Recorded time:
5,38
